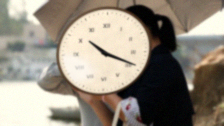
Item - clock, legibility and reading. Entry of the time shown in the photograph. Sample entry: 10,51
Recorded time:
10,19
